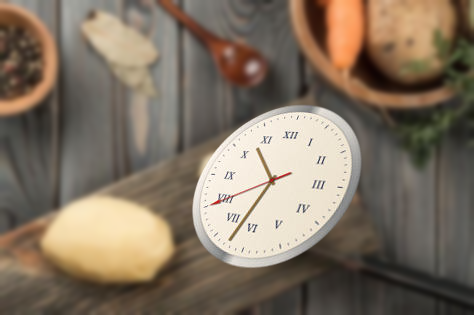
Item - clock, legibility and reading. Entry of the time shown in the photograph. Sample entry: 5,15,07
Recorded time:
10,32,40
